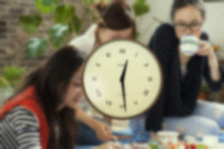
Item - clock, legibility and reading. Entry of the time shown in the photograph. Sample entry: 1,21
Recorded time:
12,29
